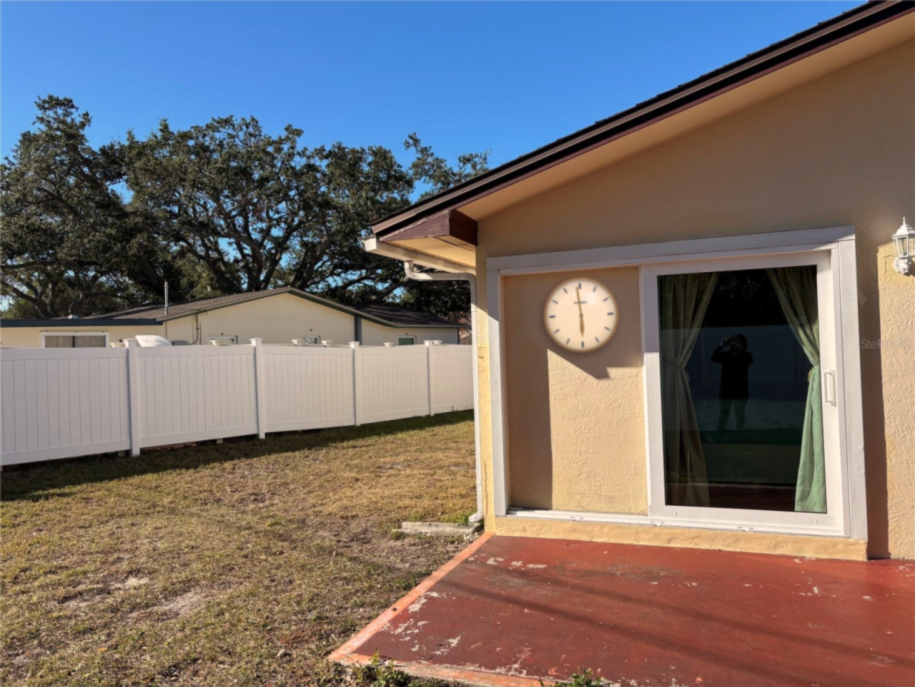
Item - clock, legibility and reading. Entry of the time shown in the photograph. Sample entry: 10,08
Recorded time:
5,59
